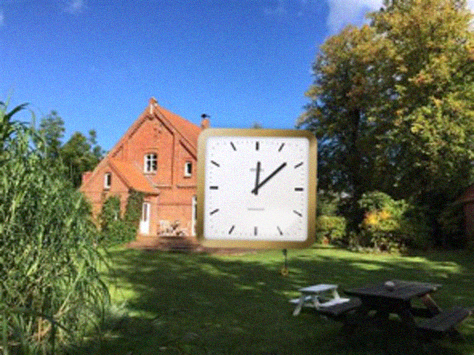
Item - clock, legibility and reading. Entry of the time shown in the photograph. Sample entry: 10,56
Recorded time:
12,08
